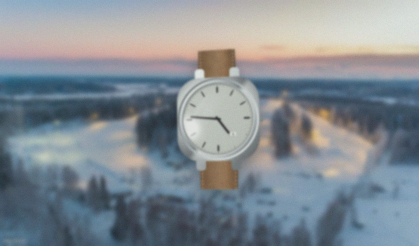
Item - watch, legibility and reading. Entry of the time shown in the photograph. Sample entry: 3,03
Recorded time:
4,46
